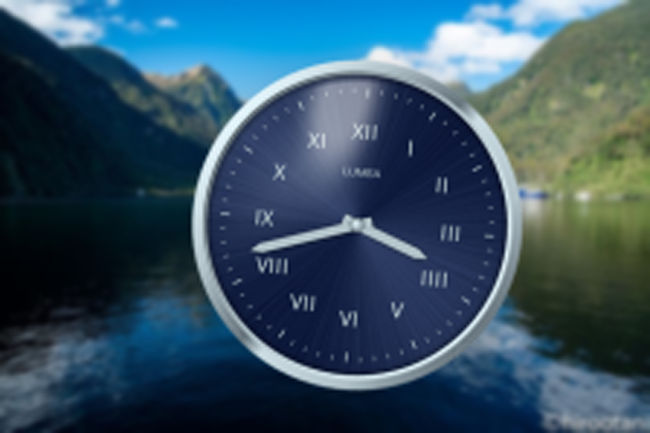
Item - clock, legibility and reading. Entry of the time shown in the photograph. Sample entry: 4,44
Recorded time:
3,42
